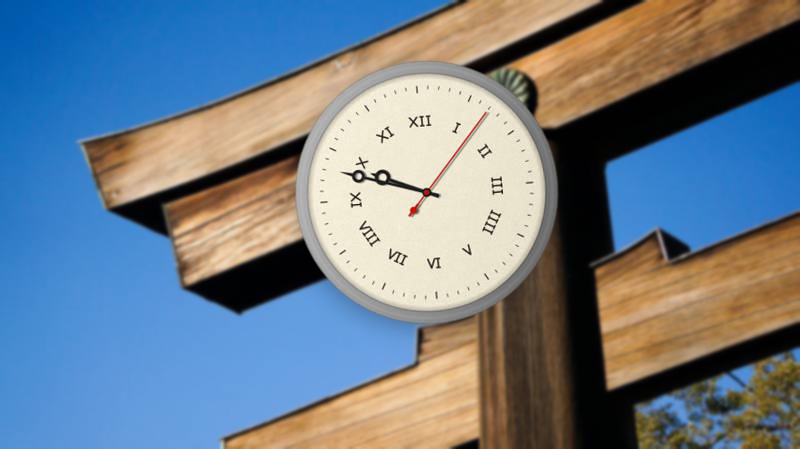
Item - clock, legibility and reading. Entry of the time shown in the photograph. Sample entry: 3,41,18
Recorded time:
9,48,07
